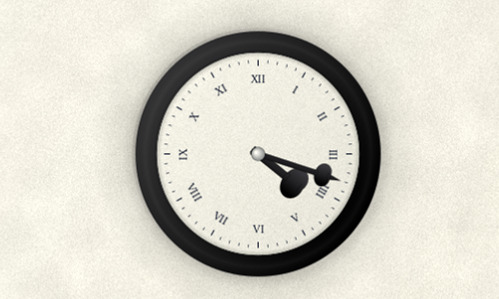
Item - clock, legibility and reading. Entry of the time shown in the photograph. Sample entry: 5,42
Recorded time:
4,18
